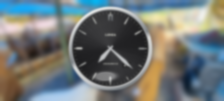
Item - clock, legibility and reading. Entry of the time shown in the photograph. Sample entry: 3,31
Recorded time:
7,22
